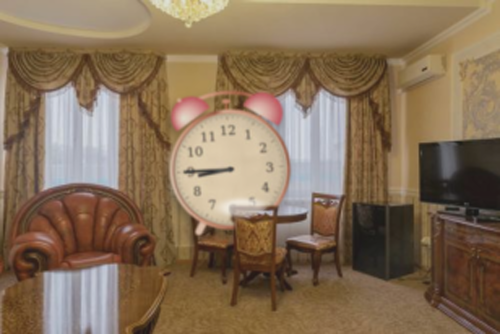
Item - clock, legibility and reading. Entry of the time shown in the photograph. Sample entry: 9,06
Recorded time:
8,45
